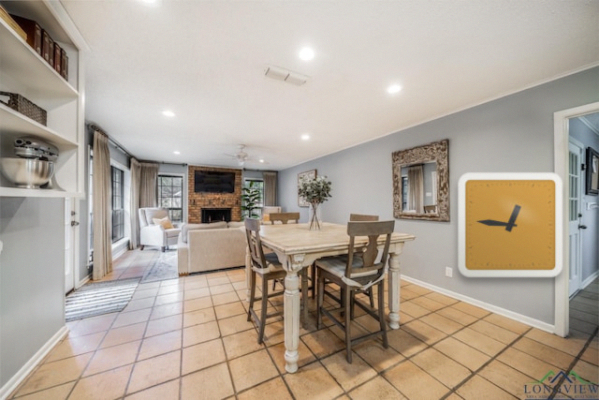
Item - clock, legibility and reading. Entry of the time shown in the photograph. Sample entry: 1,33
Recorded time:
12,46
